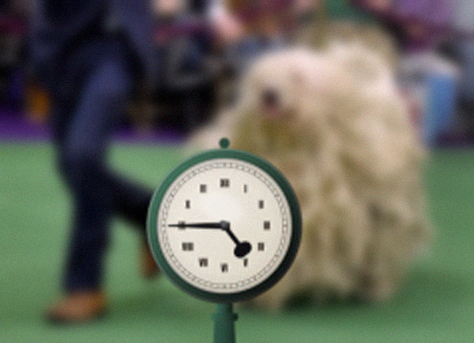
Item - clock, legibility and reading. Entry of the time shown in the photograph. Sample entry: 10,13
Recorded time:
4,45
